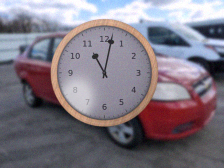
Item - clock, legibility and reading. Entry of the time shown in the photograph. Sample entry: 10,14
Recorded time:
11,02
